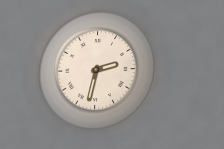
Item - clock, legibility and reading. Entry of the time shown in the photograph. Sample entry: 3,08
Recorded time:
2,32
